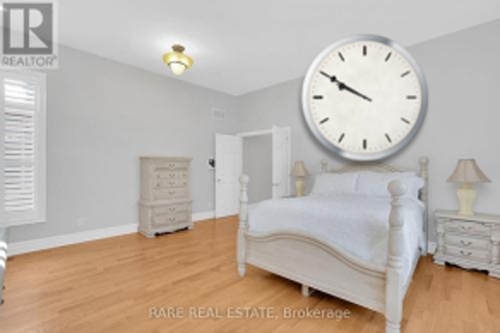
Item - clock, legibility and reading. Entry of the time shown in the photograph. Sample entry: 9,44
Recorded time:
9,50
